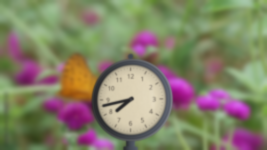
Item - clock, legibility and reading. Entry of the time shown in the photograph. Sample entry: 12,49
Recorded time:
7,43
